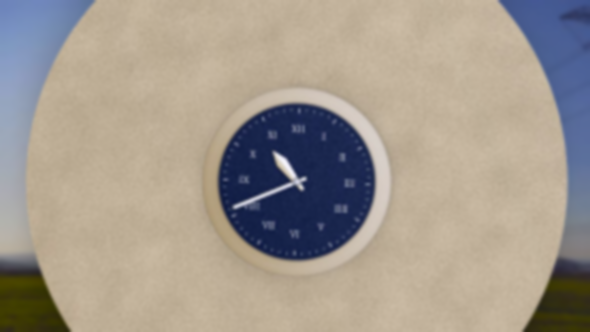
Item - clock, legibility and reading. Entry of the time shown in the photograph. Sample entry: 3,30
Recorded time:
10,41
